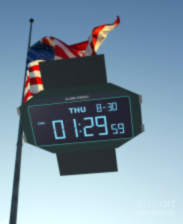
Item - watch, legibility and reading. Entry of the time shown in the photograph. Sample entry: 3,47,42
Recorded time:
1,29,59
